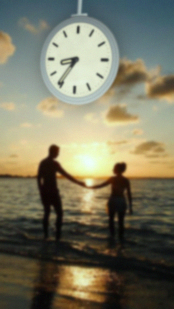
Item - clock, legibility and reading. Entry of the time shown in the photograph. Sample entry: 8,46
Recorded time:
8,36
